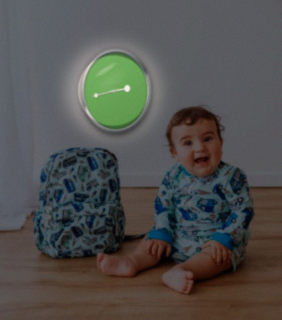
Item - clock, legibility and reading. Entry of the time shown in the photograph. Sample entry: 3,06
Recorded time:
2,43
